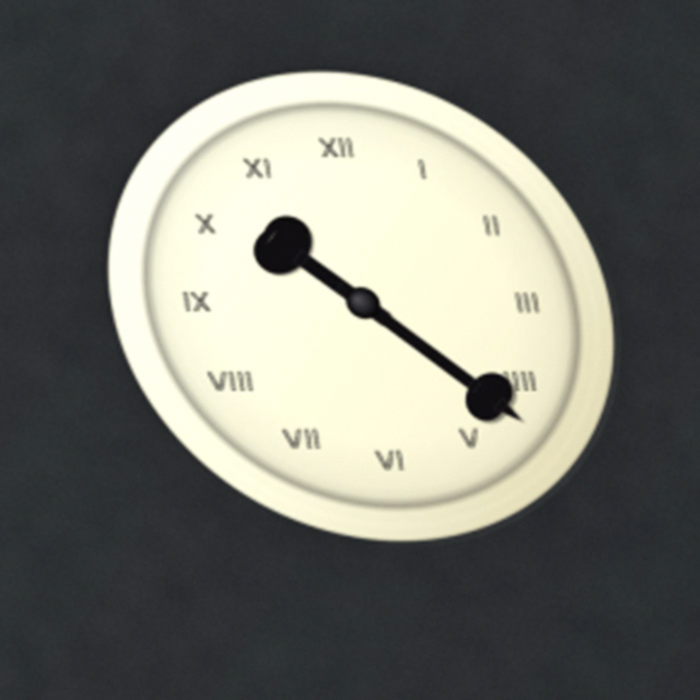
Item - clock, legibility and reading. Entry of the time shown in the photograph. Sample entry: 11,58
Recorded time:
10,22
